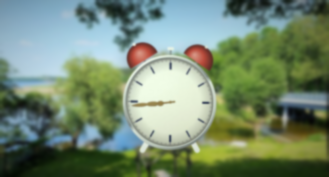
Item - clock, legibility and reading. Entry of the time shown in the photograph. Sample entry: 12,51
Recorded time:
8,44
